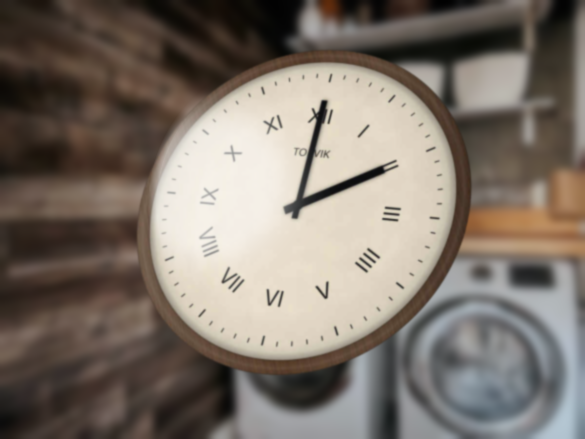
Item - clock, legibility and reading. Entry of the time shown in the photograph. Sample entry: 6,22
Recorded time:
2,00
